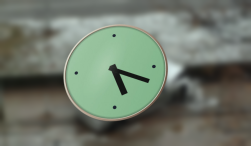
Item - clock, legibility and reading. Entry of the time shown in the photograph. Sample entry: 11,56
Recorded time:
5,19
